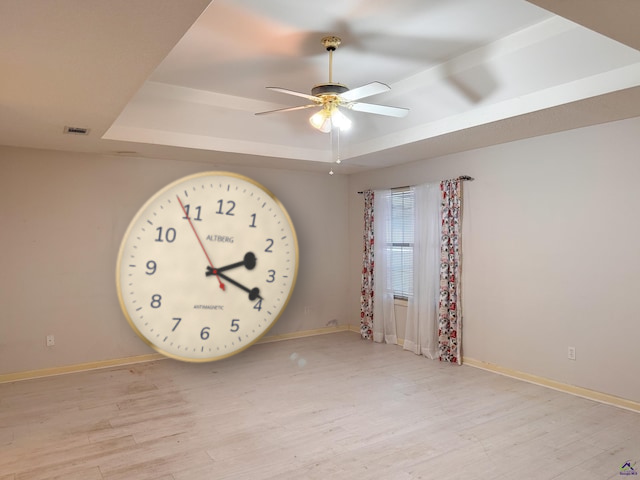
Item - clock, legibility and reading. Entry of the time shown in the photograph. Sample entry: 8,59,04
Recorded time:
2,18,54
